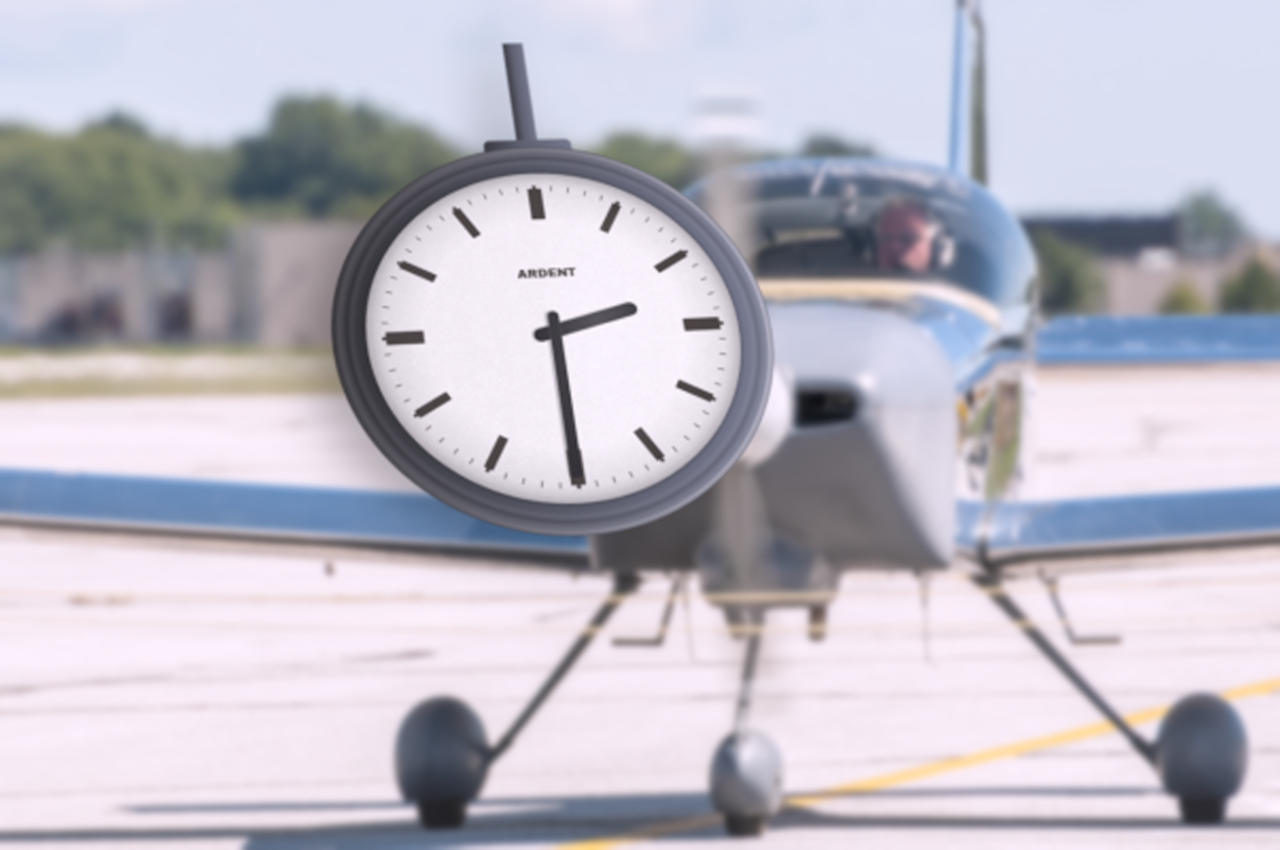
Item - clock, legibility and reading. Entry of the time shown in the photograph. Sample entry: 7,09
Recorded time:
2,30
